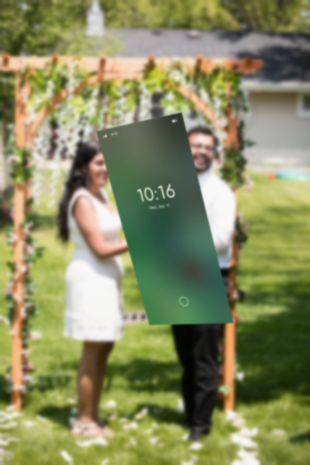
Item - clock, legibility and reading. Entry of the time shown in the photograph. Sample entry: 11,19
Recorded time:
10,16
